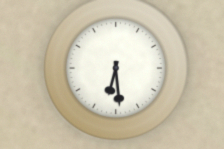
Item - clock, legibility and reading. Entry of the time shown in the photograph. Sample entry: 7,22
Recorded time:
6,29
